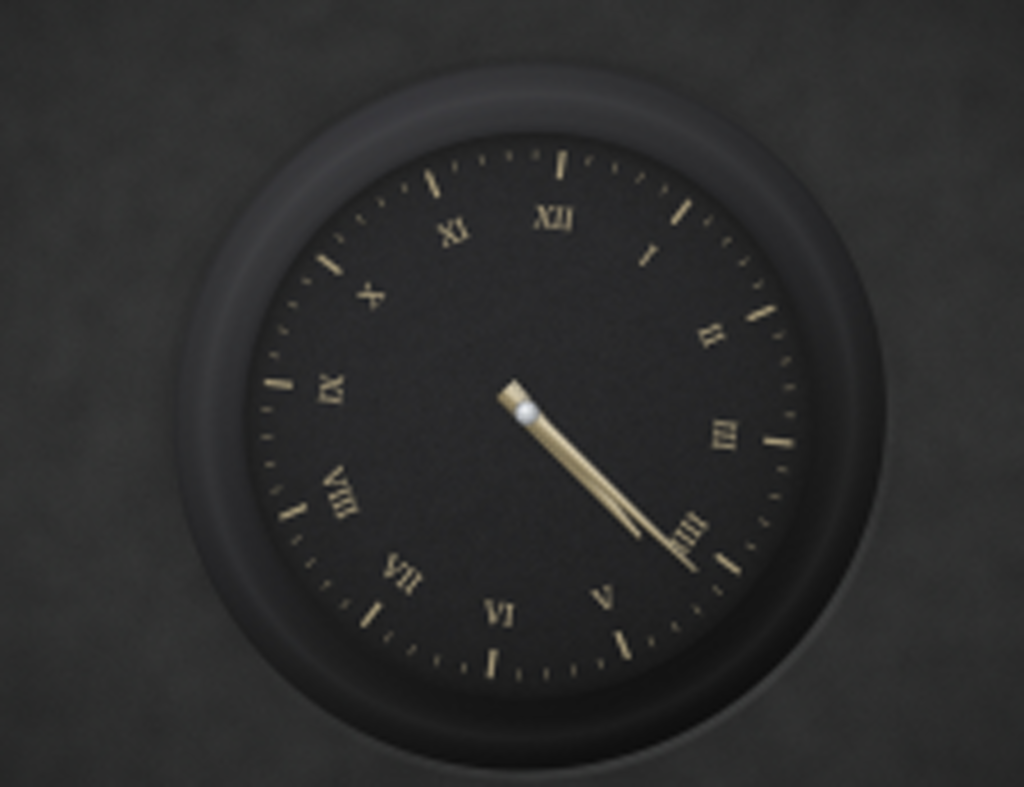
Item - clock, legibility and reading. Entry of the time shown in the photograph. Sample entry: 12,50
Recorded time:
4,21
